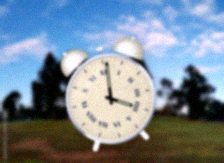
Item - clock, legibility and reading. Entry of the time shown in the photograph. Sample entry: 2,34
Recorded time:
4,01
